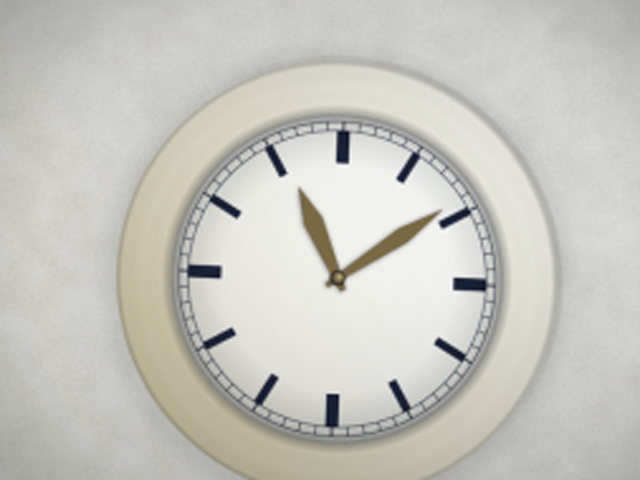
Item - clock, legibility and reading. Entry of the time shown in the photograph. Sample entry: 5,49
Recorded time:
11,09
